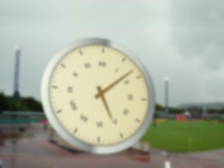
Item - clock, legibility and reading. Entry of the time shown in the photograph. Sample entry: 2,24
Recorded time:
5,08
